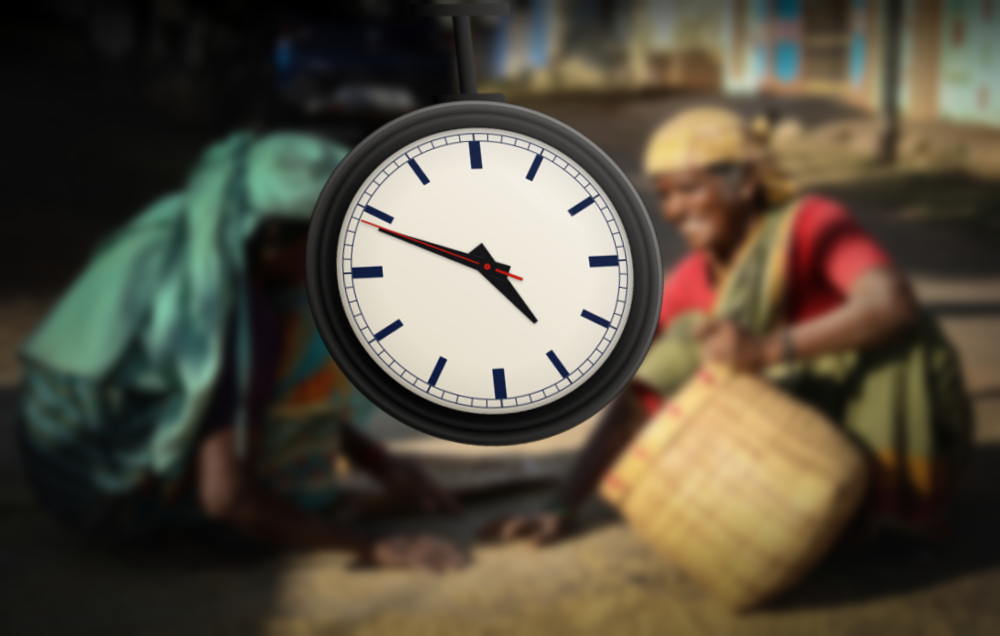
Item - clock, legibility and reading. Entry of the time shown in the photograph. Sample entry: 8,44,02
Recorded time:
4,48,49
